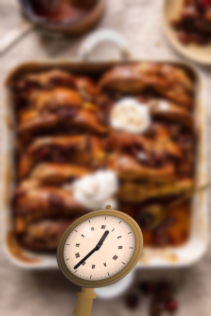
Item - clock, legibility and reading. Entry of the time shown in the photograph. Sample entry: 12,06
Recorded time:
12,36
